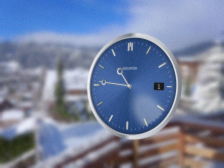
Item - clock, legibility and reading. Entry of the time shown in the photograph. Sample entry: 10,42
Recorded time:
10,46
